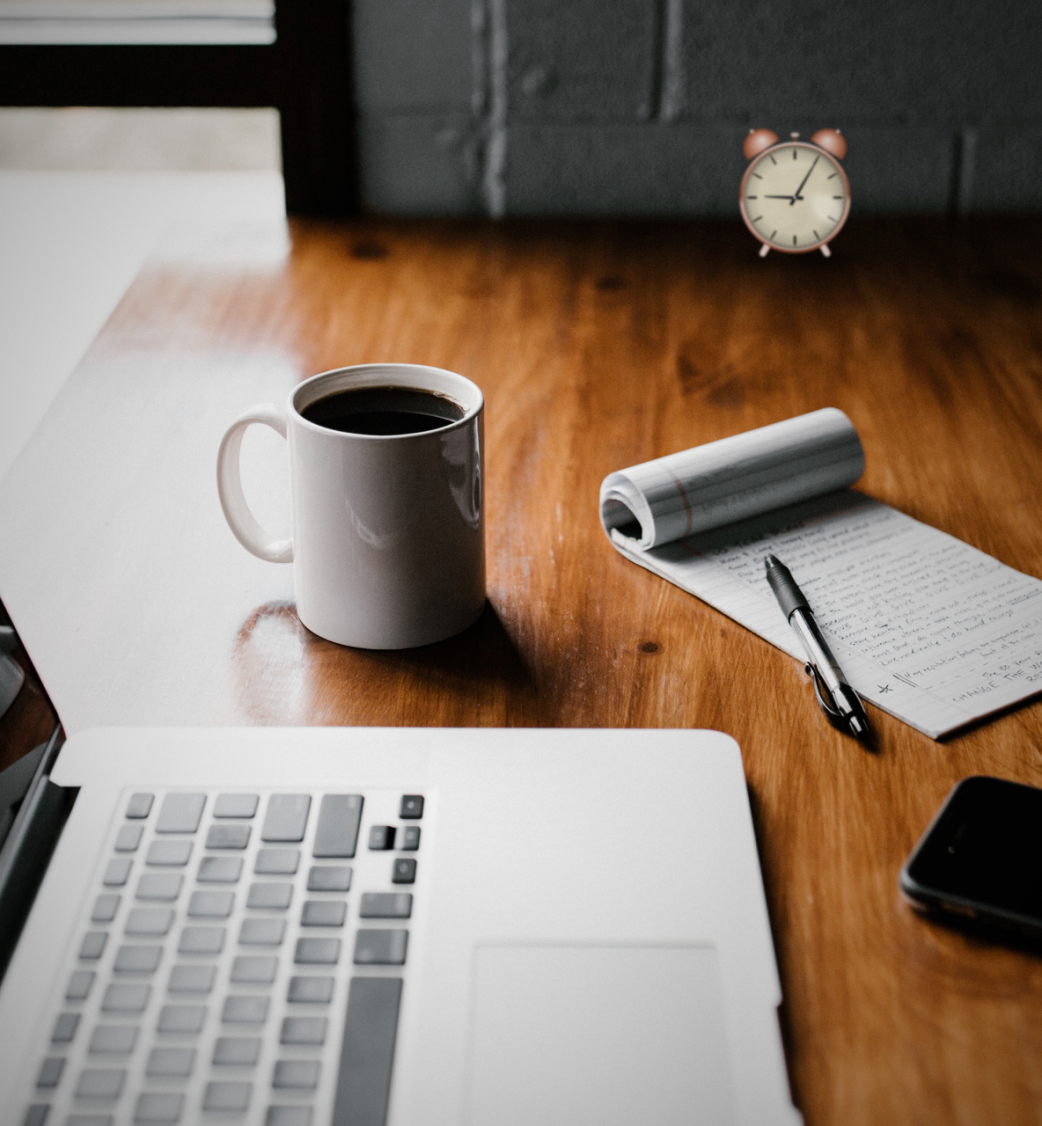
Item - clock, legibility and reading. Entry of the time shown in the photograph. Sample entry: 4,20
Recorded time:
9,05
